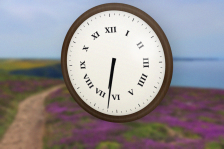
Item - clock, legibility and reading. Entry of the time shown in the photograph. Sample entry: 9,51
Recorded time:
6,32
